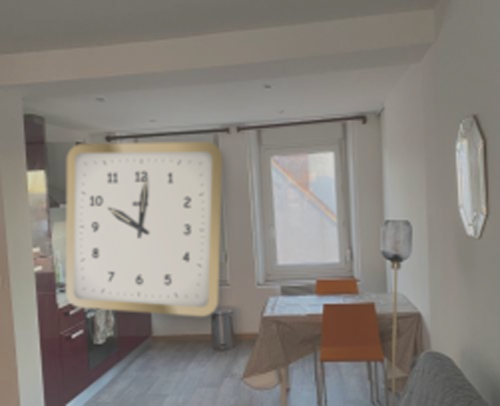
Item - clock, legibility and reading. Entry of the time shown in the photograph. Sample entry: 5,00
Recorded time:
10,01
